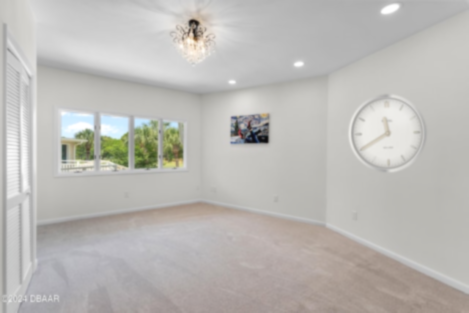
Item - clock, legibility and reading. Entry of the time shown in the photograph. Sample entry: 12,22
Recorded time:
11,40
